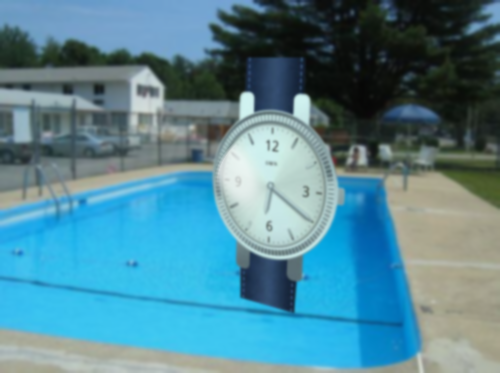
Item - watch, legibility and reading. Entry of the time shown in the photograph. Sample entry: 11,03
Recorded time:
6,20
